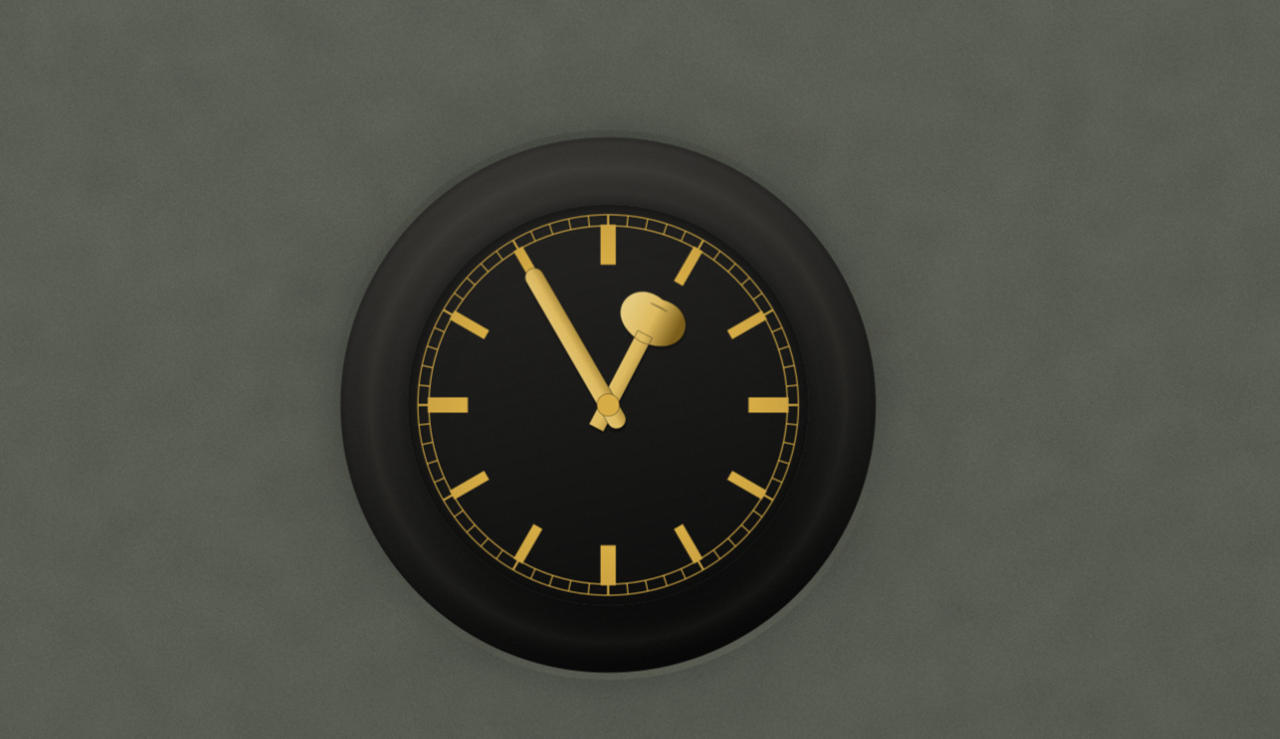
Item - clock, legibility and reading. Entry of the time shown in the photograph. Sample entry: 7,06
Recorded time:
12,55
